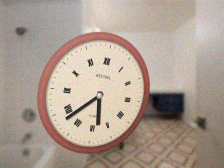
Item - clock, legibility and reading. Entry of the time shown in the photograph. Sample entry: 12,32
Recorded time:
5,38
